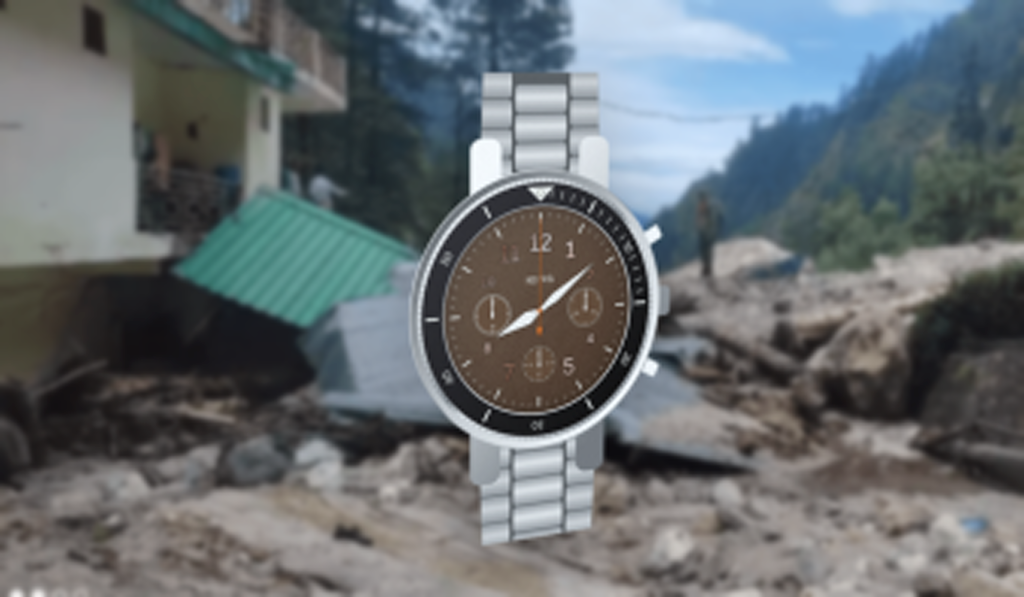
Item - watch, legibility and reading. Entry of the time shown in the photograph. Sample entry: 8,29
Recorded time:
8,09
